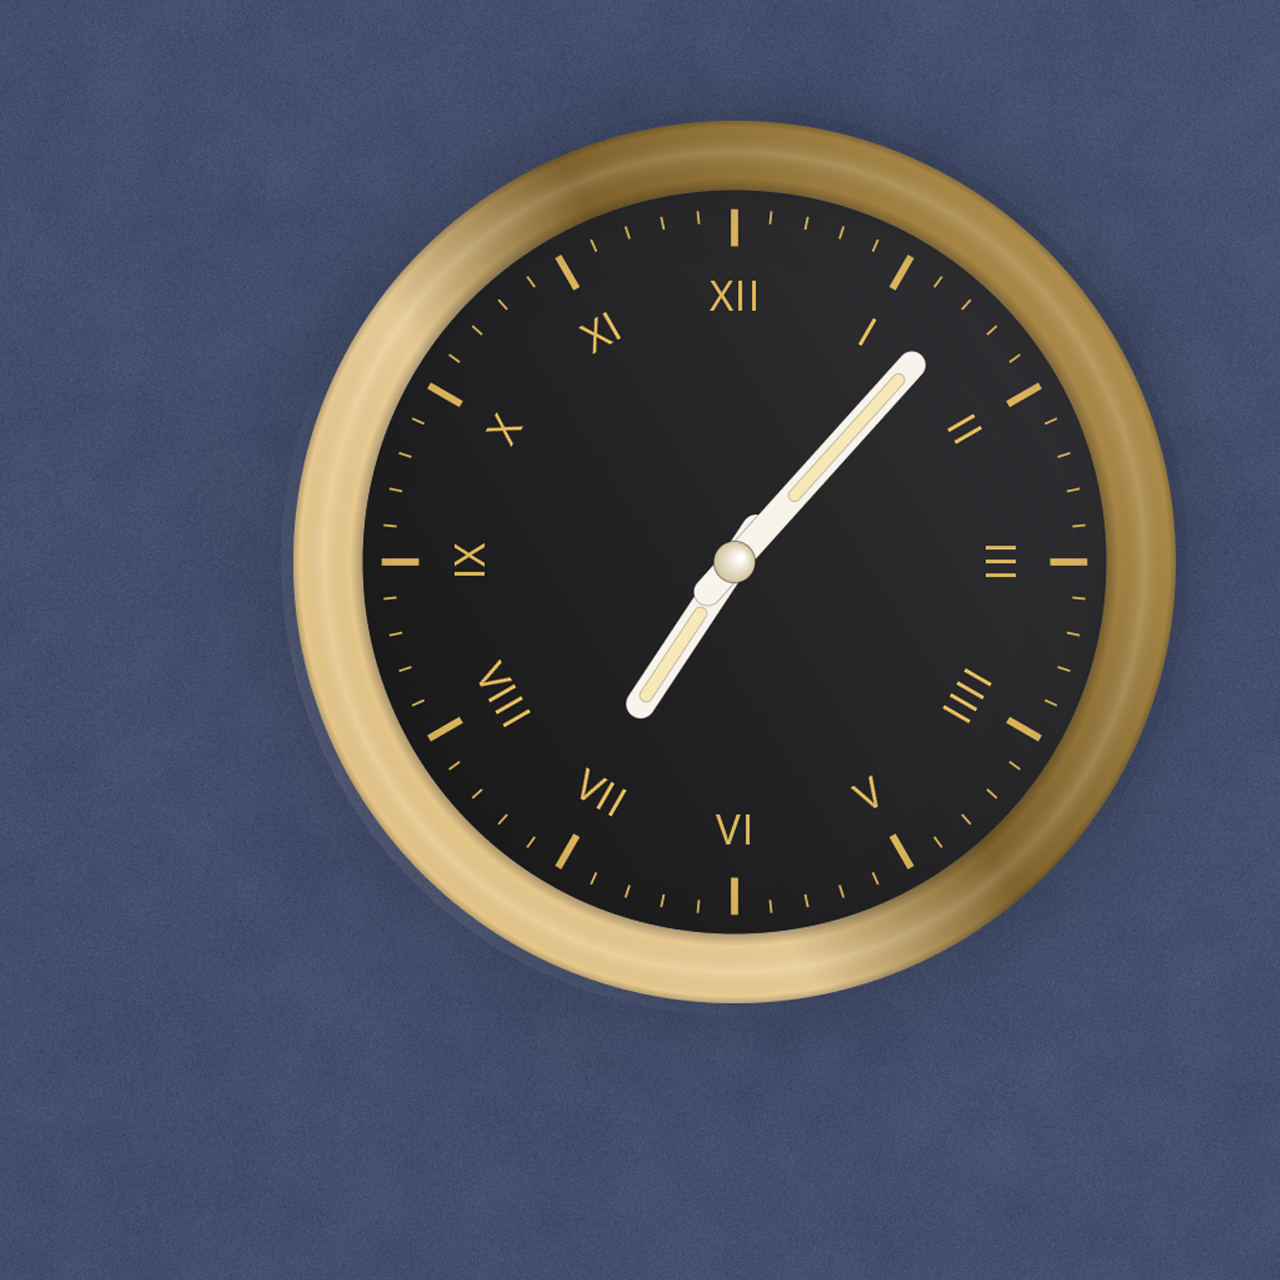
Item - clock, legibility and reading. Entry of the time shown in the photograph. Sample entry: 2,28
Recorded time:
7,07
